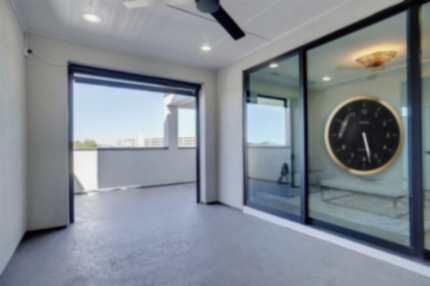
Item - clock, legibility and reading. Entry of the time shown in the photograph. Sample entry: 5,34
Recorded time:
5,28
